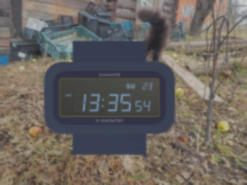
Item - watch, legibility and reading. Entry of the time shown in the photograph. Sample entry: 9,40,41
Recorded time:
13,35,54
